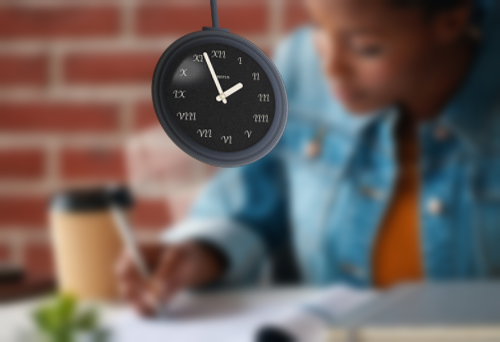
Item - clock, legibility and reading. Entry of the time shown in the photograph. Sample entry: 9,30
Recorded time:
1,57
